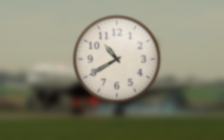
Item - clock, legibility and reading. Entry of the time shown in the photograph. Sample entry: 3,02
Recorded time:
10,40
